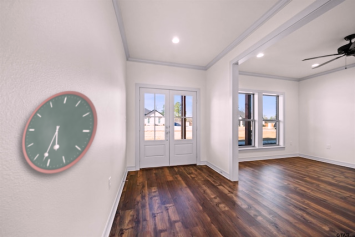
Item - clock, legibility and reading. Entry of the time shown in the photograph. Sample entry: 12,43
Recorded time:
5,32
